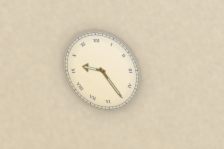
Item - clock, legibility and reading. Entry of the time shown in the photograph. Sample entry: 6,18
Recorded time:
9,25
